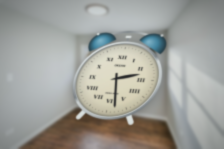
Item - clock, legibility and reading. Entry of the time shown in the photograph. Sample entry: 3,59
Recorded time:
2,28
